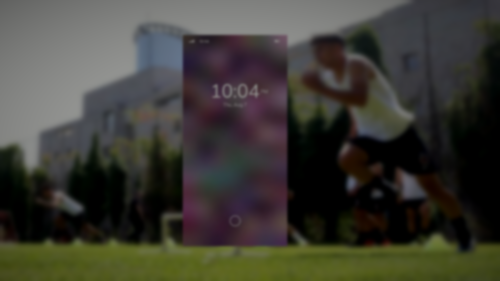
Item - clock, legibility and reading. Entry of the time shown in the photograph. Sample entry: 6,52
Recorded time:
10,04
